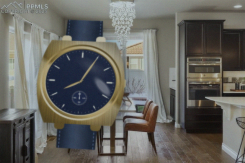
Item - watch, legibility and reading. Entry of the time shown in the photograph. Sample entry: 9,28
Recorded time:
8,05
